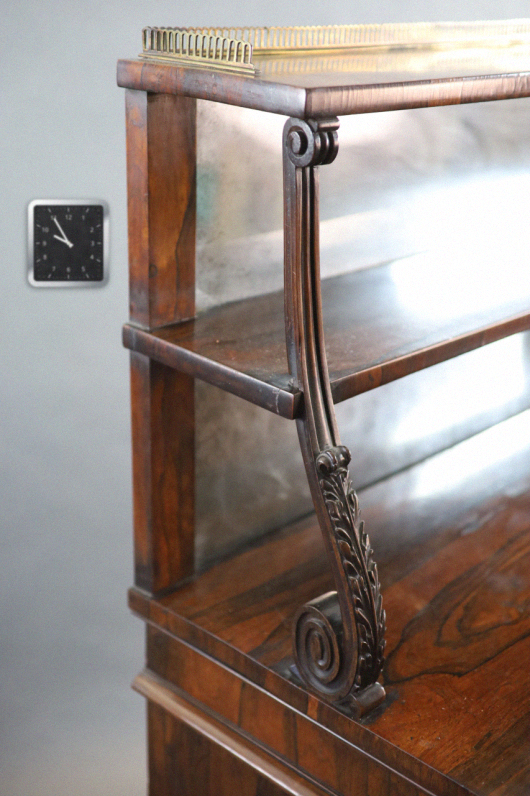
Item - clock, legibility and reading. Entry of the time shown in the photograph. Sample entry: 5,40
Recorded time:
9,55
